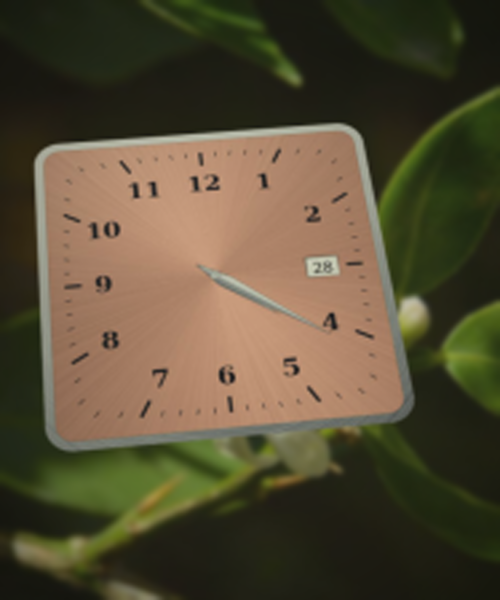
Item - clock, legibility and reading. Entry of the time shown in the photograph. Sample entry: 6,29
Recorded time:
4,21
